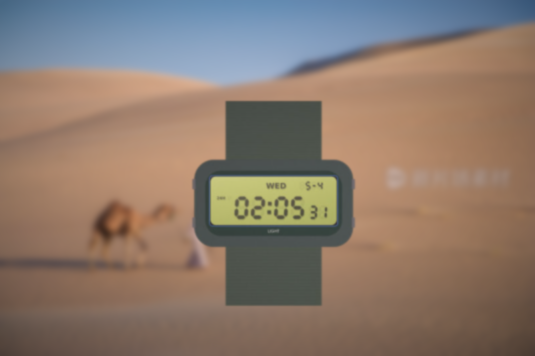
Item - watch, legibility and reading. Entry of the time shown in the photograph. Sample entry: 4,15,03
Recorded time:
2,05,31
